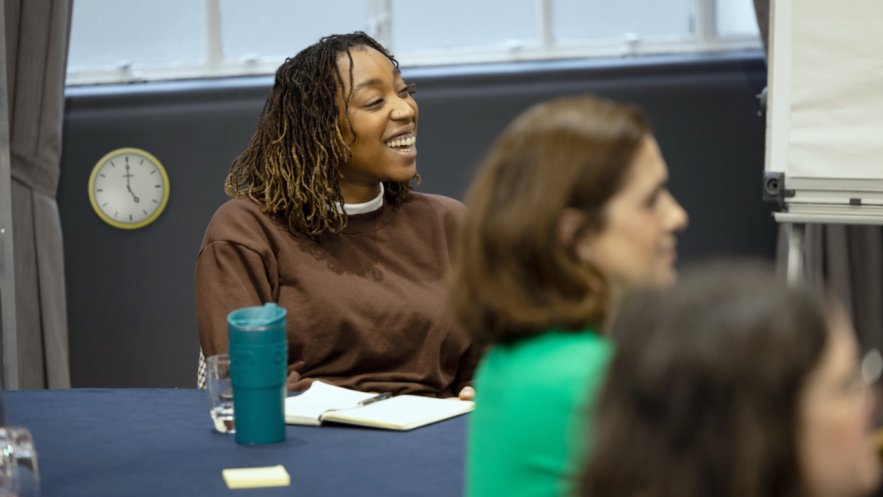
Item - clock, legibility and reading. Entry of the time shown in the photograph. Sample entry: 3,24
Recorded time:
5,00
